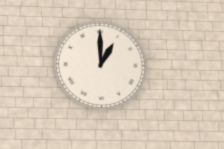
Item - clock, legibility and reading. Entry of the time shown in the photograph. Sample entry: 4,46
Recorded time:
1,00
